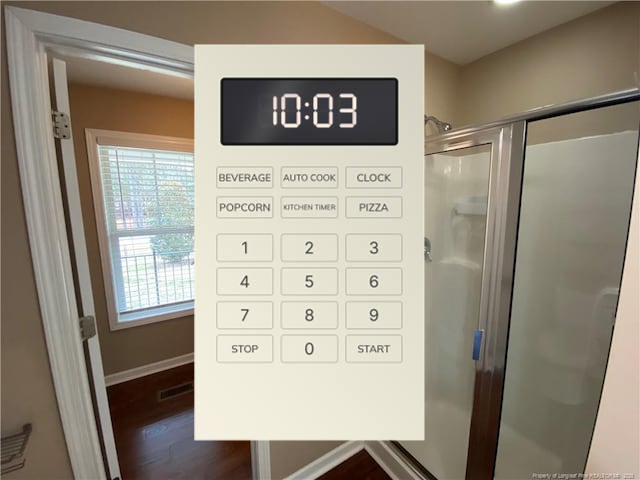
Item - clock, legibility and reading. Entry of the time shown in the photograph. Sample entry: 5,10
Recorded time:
10,03
